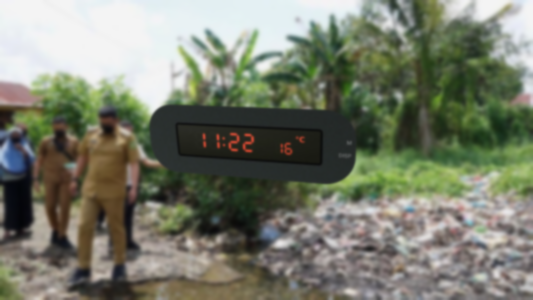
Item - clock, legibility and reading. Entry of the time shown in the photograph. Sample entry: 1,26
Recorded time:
11,22
